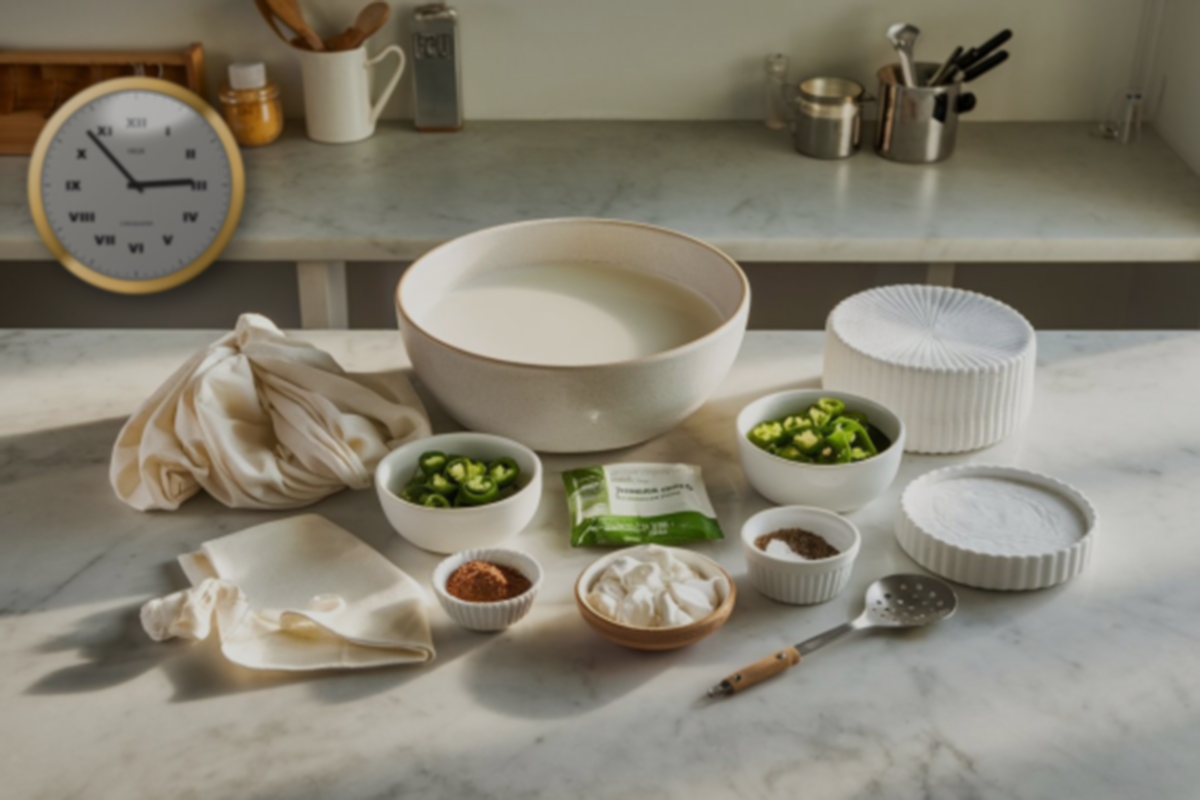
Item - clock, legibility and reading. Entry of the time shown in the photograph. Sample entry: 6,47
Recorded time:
2,53
